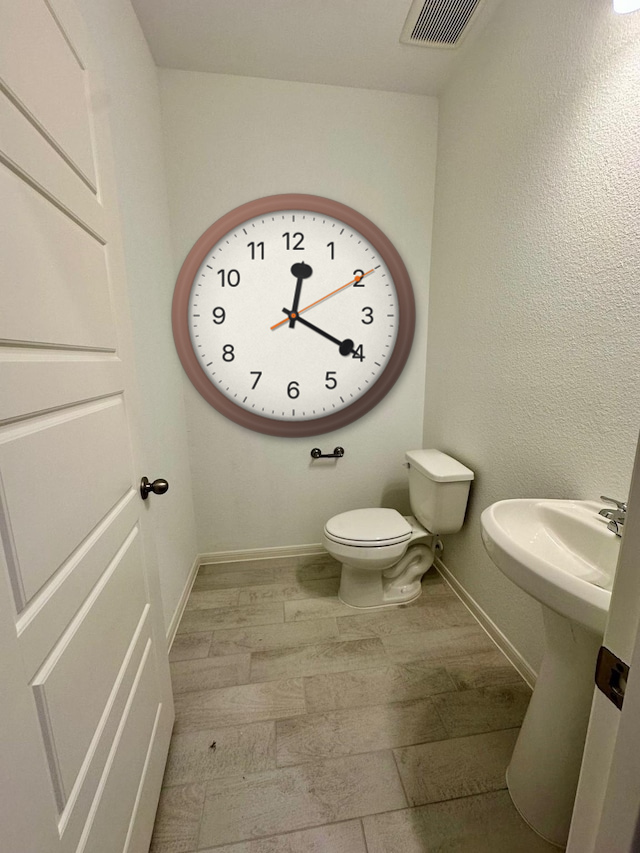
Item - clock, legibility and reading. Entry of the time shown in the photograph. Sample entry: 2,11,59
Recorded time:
12,20,10
